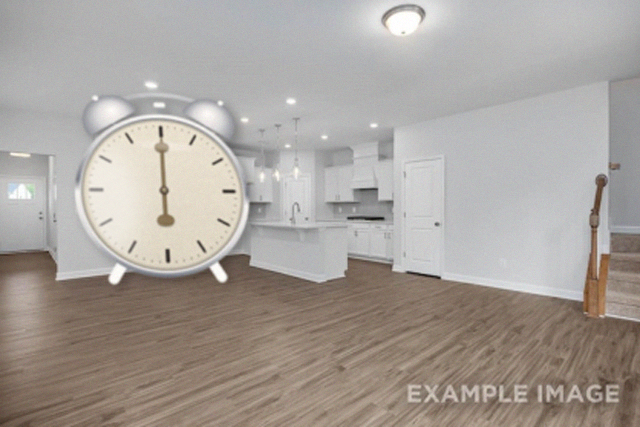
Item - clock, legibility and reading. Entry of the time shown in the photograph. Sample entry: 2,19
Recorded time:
6,00
